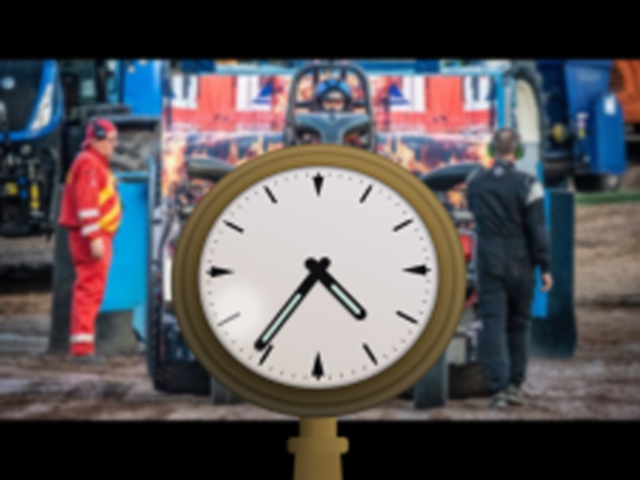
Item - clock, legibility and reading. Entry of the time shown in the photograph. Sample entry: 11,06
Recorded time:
4,36
